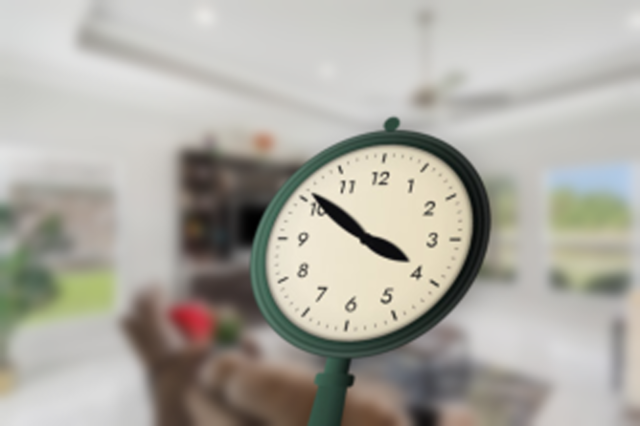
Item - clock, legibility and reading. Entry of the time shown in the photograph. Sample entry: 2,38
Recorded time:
3,51
